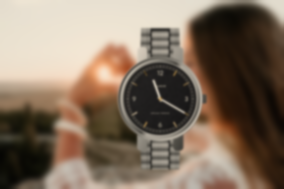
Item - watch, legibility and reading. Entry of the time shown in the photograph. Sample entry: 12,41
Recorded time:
11,20
